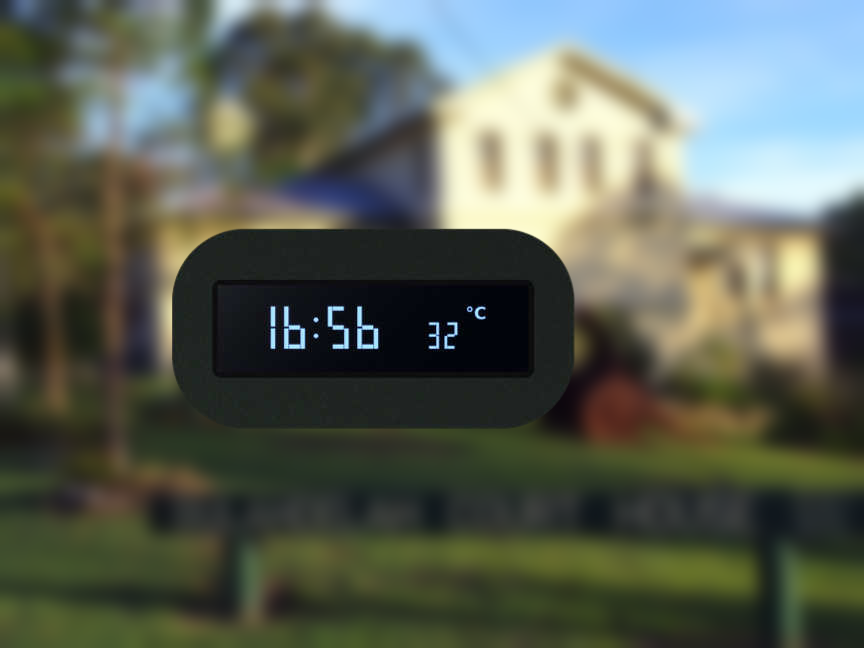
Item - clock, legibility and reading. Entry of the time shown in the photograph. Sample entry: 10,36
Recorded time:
16,56
